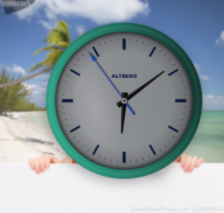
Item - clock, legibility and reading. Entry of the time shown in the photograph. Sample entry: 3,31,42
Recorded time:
6,08,54
